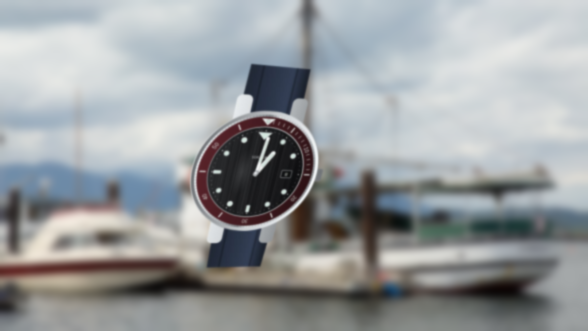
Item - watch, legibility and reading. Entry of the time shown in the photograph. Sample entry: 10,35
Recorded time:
1,01
